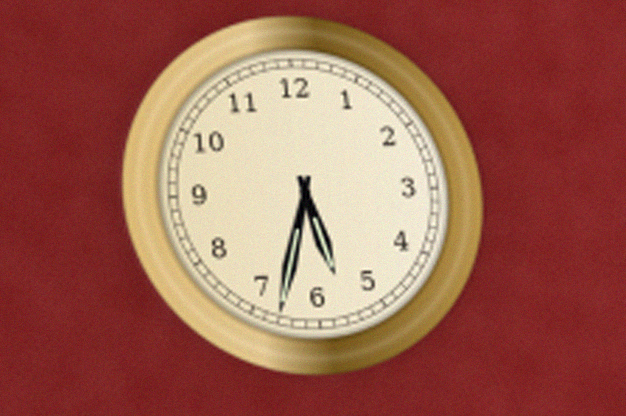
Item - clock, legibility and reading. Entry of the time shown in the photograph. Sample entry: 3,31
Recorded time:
5,33
